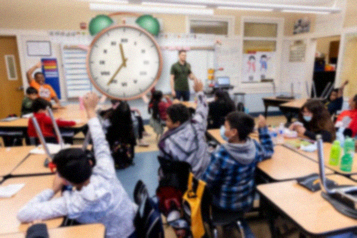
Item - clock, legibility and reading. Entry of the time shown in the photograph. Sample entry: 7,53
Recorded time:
11,36
